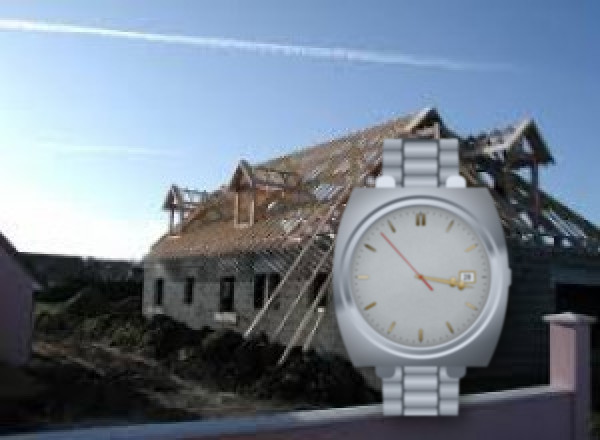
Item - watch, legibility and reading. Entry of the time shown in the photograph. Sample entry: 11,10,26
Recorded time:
3,16,53
